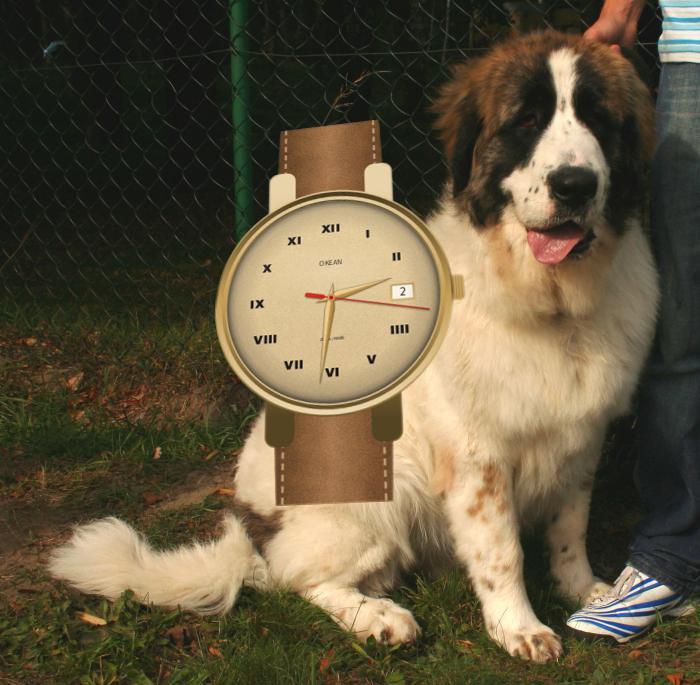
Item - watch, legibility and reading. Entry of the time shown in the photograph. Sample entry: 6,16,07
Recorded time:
2,31,17
